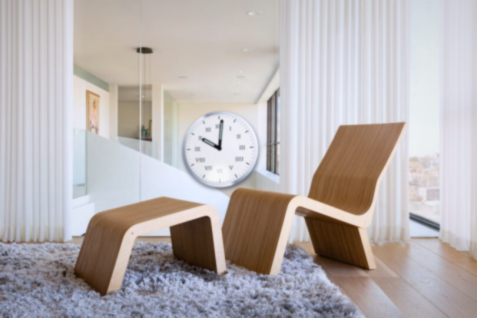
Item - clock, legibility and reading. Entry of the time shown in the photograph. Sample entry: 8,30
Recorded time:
10,01
